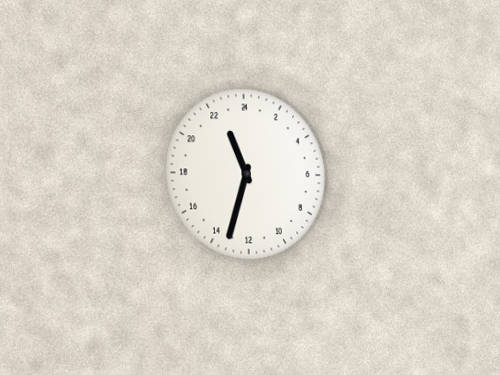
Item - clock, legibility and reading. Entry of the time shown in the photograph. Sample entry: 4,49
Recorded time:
22,33
